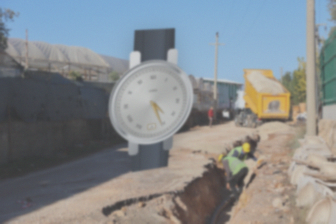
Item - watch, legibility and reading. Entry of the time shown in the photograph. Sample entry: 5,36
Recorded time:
4,26
